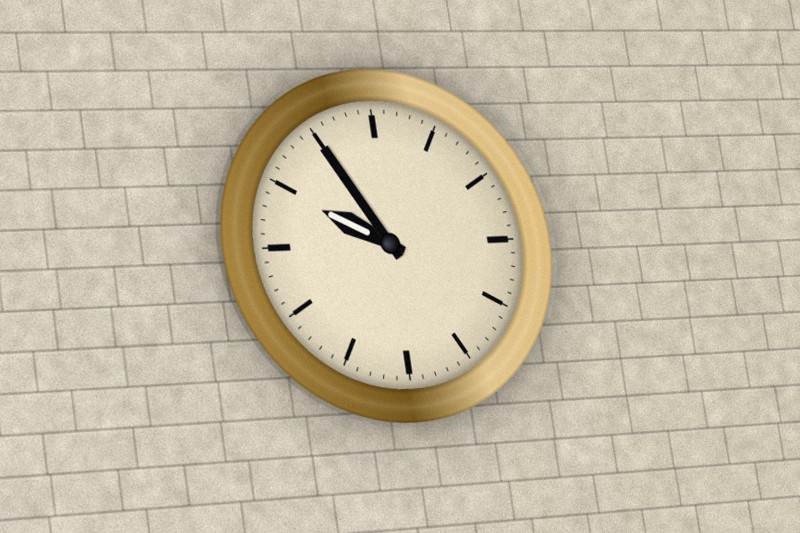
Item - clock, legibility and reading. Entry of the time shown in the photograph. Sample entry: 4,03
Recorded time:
9,55
